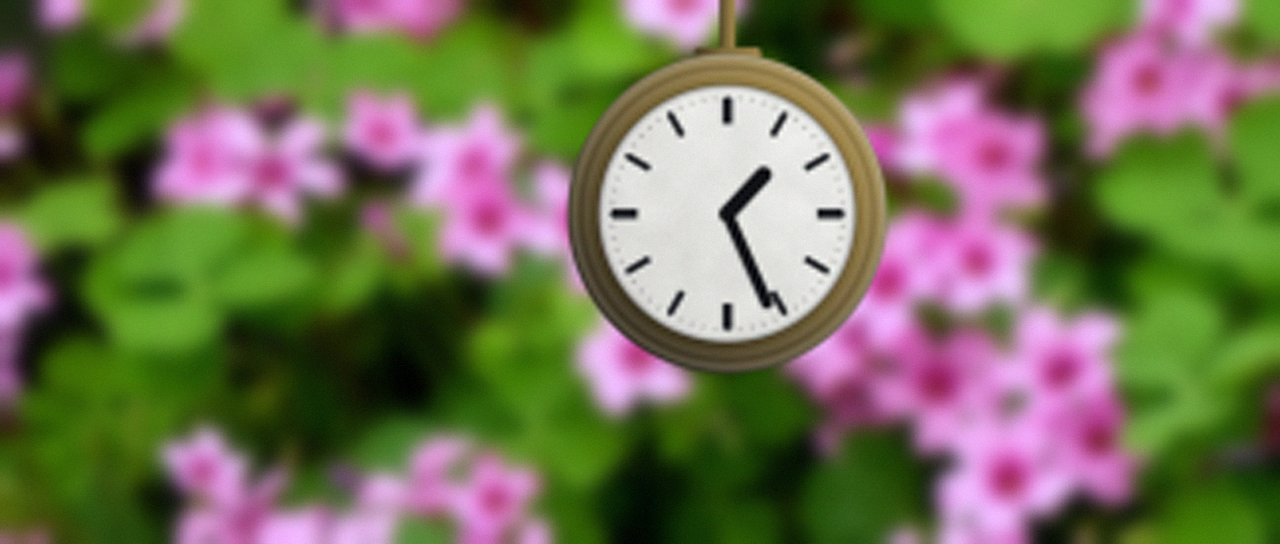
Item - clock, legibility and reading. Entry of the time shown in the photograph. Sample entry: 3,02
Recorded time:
1,26
